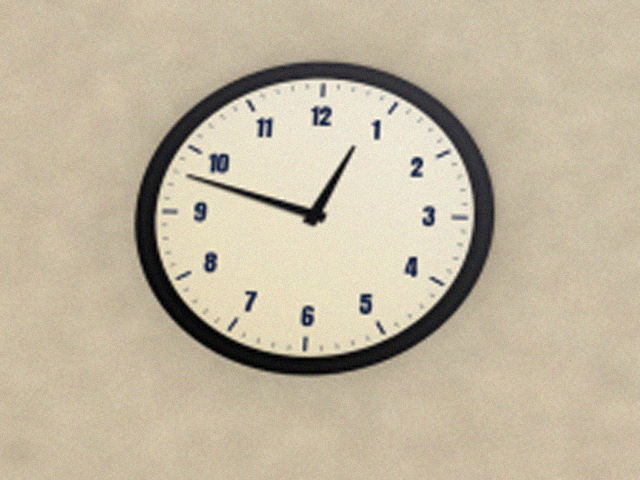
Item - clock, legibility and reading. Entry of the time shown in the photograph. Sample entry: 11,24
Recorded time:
12,48
